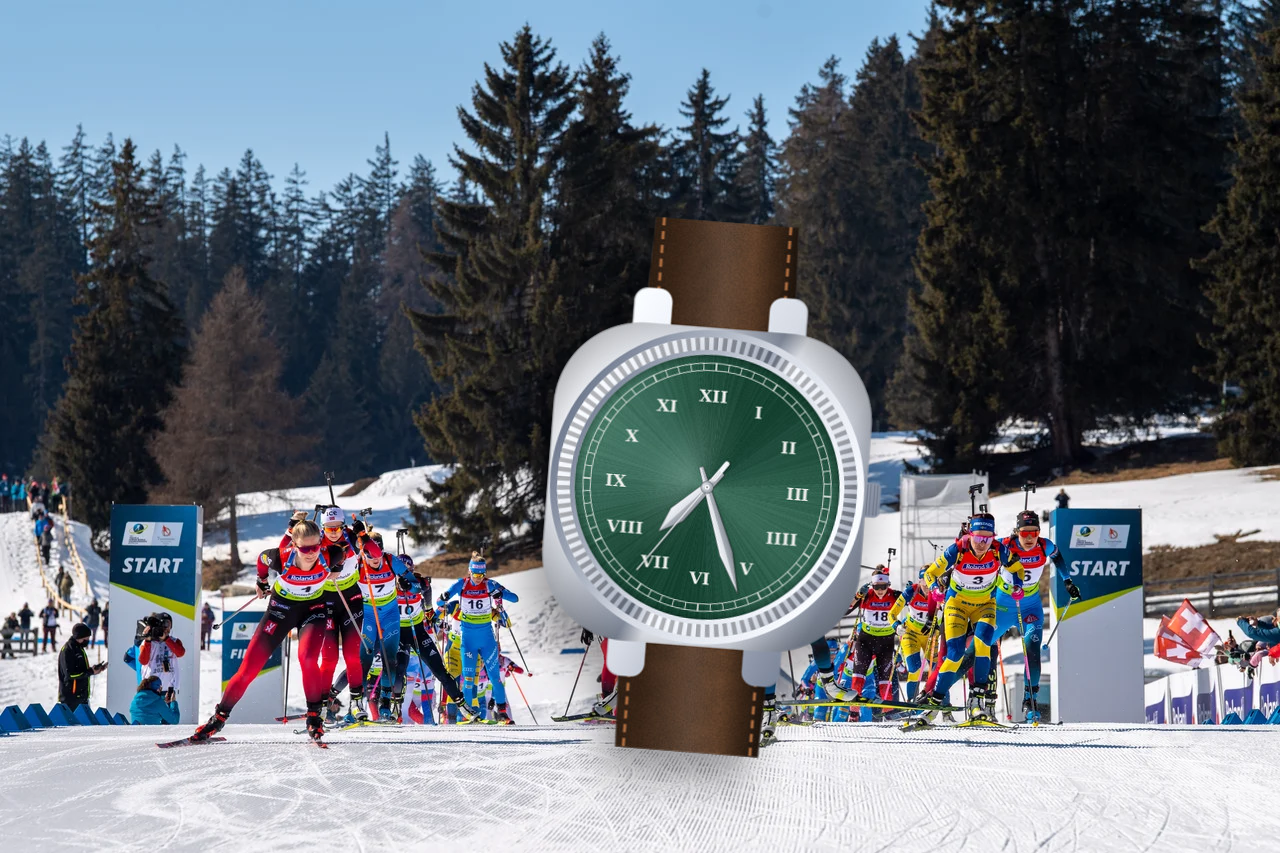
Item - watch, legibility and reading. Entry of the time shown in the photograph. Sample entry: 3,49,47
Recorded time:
7,26,36
